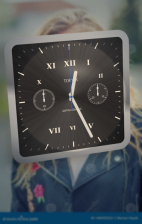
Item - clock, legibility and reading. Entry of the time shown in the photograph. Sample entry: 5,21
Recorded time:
12,26
